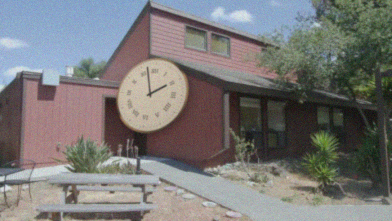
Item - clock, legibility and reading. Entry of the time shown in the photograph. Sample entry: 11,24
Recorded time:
1,57
